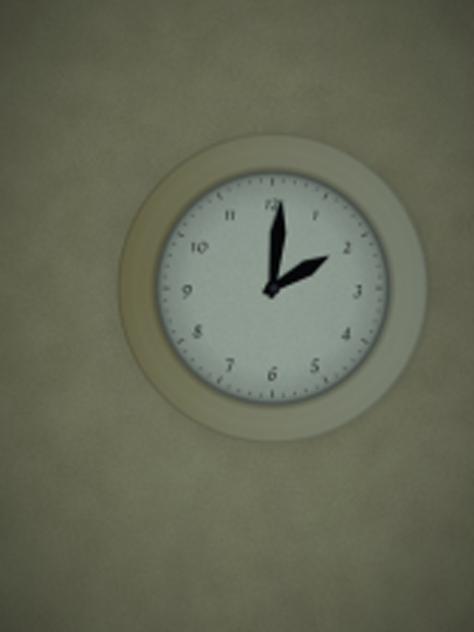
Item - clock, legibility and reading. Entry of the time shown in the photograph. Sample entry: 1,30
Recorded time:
2,01
